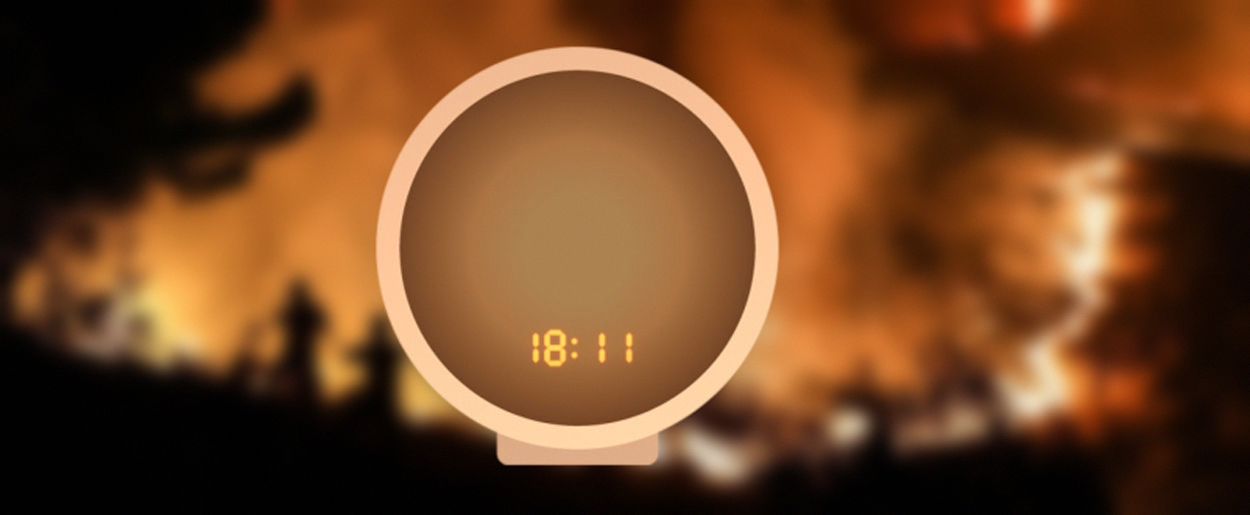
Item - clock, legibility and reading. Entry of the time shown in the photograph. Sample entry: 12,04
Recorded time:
18,11
